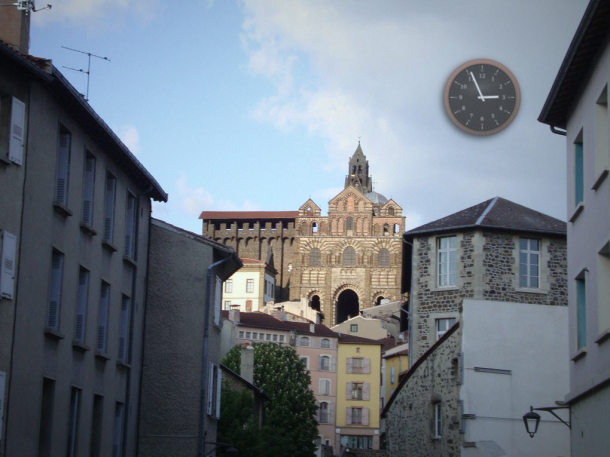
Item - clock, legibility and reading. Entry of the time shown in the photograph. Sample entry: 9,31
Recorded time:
2,56
